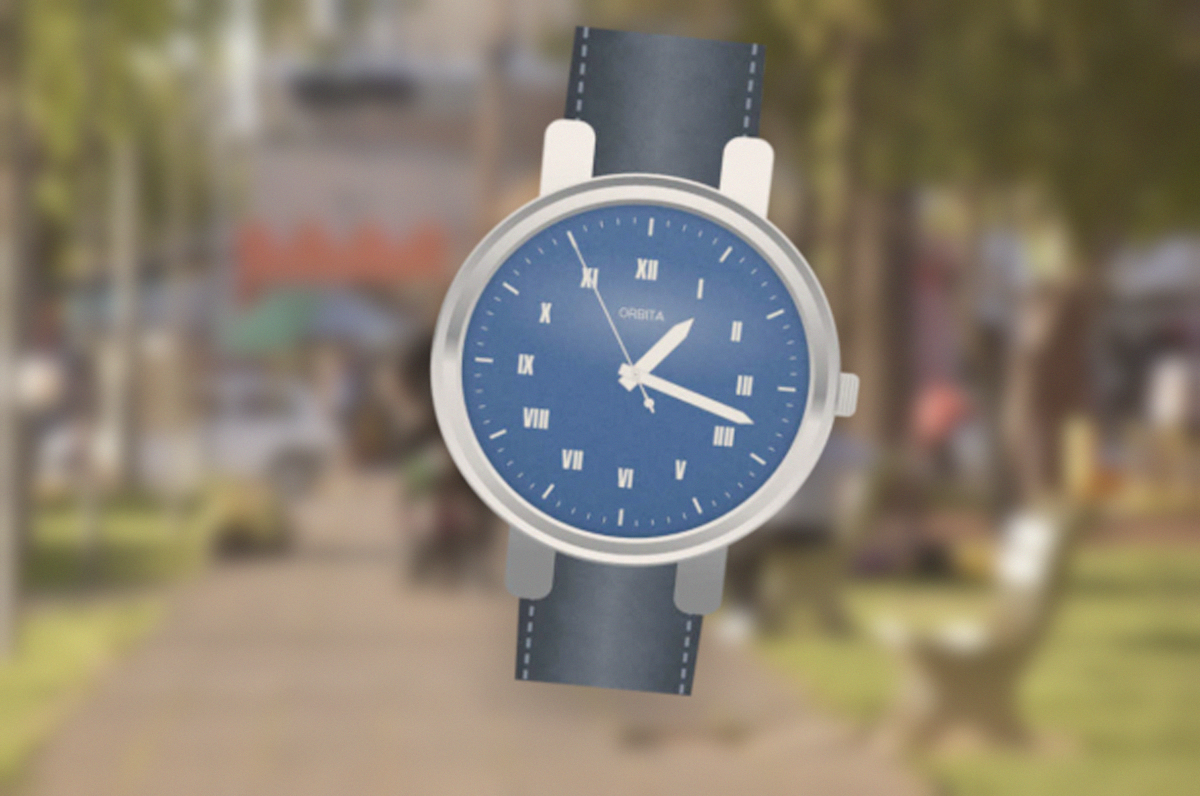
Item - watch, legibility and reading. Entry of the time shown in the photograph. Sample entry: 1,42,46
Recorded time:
1,17,55
